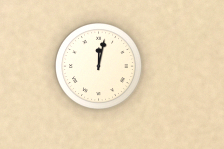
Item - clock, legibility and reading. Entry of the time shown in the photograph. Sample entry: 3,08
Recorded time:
12,02
